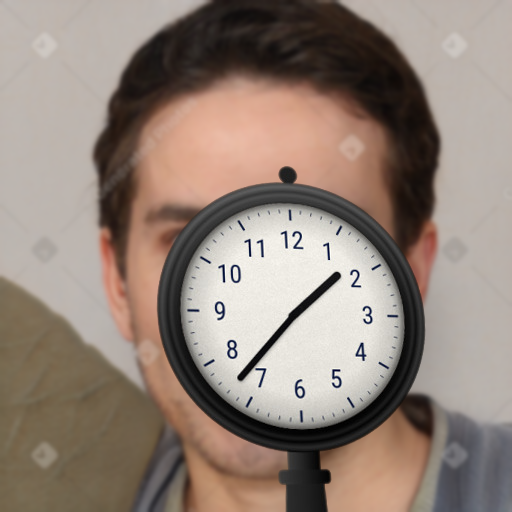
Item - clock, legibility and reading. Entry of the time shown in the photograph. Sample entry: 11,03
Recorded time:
1,37
